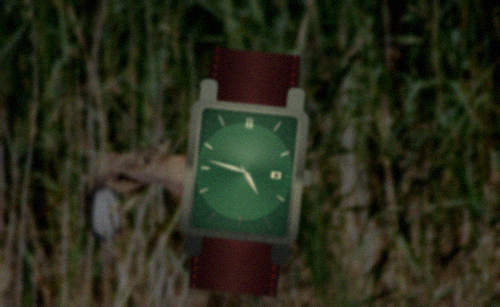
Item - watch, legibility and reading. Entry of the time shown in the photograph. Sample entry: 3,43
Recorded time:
4,47
